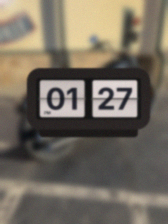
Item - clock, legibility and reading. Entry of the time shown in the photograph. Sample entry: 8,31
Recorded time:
1,27
